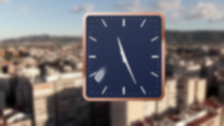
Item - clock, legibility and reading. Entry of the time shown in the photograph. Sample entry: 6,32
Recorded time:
11,26
